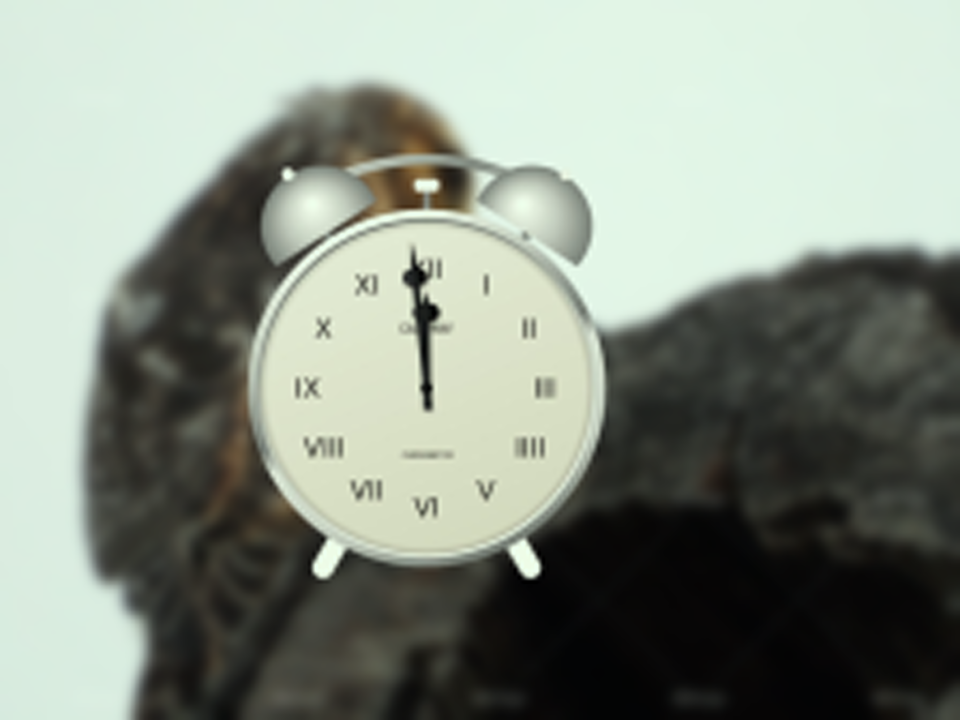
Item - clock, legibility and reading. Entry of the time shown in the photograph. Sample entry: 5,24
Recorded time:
11,59
